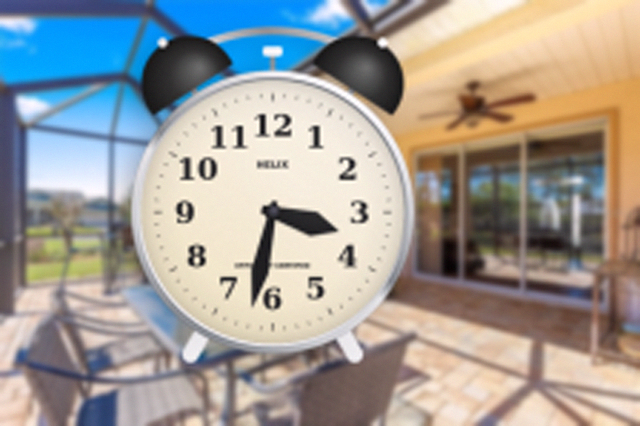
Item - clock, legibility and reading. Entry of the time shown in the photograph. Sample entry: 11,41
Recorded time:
3,32
